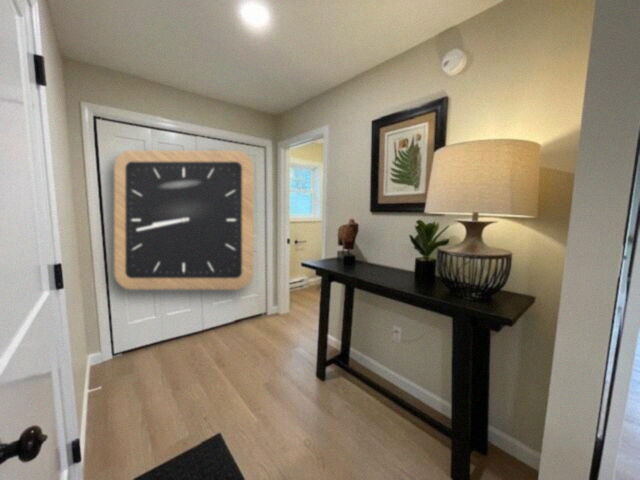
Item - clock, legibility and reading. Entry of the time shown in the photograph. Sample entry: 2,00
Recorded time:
8,43
